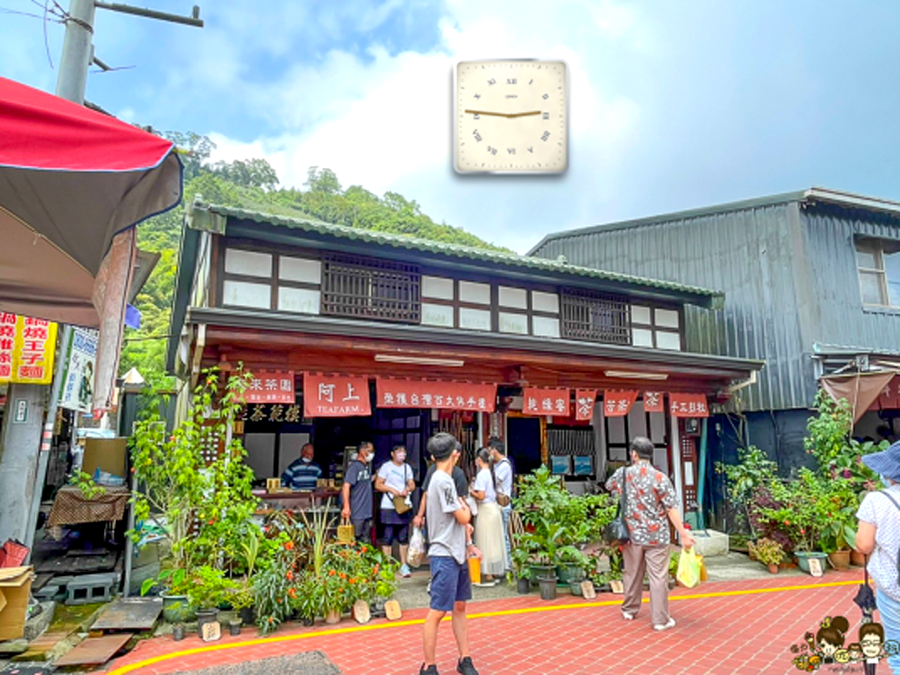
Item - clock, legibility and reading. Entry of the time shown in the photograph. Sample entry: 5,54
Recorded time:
2,46
